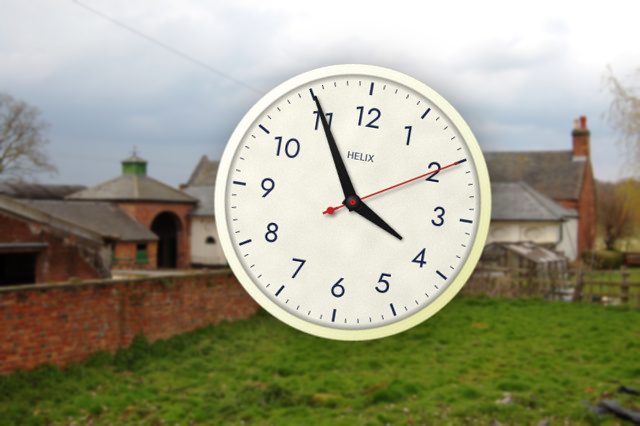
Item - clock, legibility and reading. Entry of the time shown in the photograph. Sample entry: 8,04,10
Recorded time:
3,55,10
